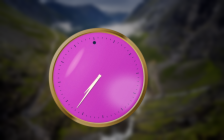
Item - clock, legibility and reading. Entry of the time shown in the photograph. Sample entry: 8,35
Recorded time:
7,37
